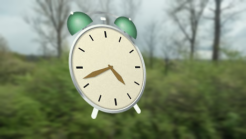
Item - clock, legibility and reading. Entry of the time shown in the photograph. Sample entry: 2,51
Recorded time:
4,42
